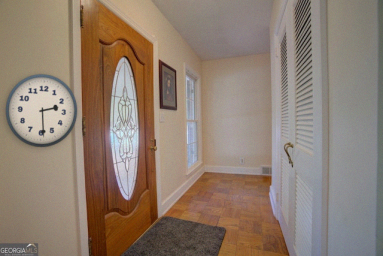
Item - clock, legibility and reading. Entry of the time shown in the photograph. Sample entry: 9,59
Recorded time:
2,29
